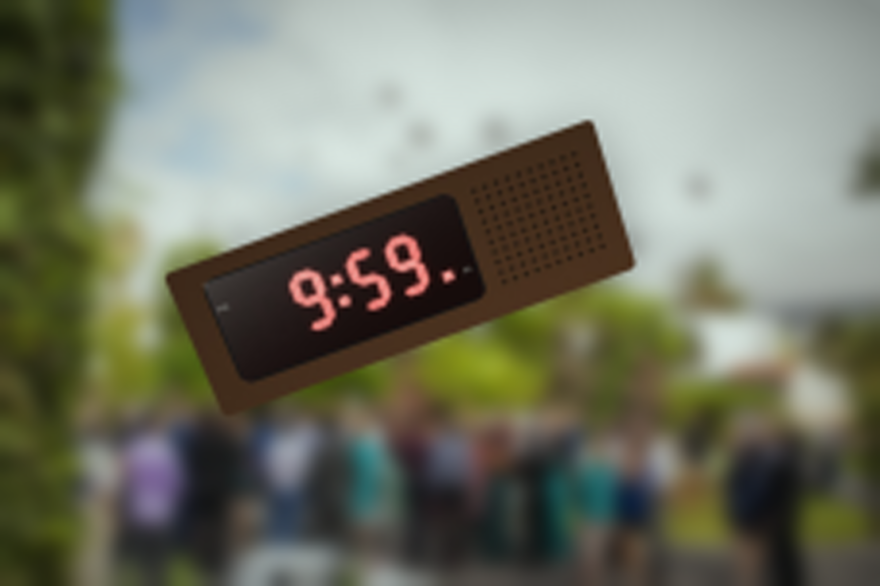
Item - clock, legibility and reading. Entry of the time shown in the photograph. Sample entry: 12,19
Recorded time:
9,59
